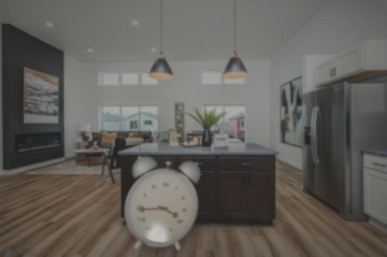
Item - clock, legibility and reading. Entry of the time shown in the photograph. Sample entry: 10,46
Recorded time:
3,44
